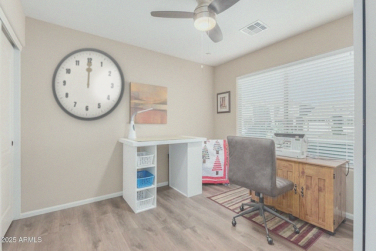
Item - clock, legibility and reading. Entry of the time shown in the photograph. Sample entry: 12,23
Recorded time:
12,00
